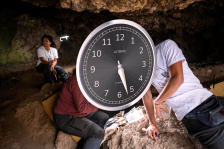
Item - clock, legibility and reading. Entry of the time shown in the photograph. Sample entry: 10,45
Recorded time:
5,27
